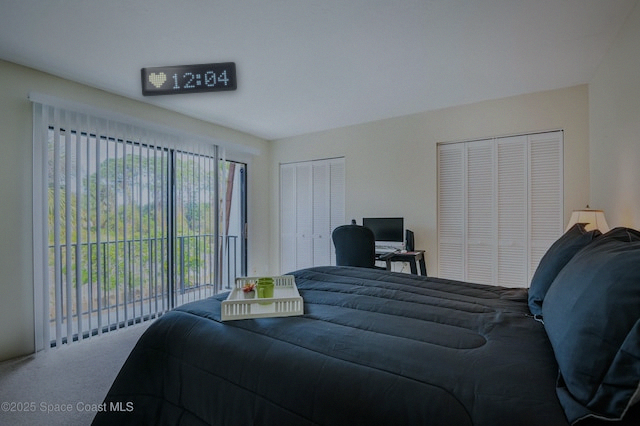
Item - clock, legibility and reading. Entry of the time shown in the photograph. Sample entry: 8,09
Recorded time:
12,04
